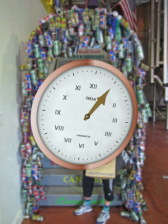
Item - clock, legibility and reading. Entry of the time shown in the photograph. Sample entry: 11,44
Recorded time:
1,05
